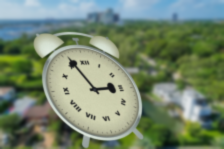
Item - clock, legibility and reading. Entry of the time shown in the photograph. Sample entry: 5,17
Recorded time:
2,56
